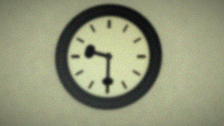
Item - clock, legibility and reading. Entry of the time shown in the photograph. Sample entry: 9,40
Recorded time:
9,30
